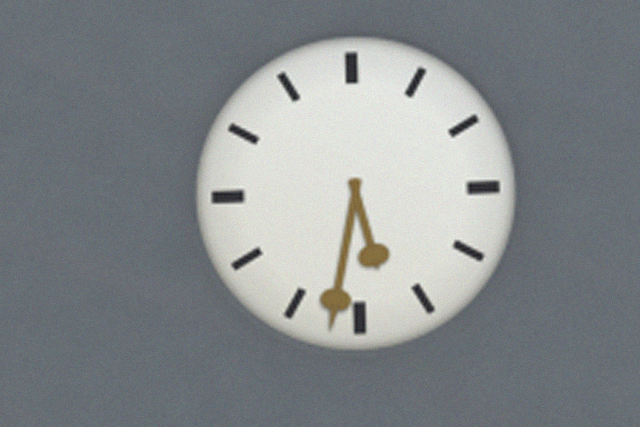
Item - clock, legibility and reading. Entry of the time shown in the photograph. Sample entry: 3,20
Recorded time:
5,32
